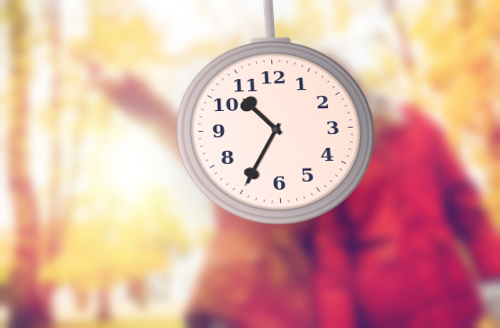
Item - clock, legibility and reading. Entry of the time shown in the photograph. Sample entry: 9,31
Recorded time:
10,35
